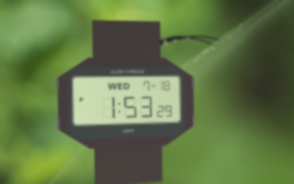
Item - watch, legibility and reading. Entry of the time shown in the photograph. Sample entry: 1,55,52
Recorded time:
1,53,29
